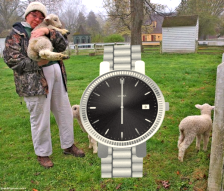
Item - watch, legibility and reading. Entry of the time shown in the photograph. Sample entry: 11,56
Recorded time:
6,00
